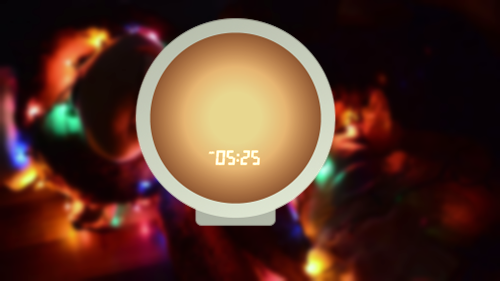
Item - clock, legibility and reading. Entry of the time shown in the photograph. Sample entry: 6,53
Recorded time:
5,25
